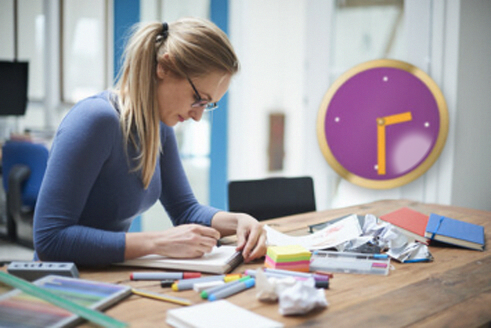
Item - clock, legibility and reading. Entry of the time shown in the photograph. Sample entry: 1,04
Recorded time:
2,29
